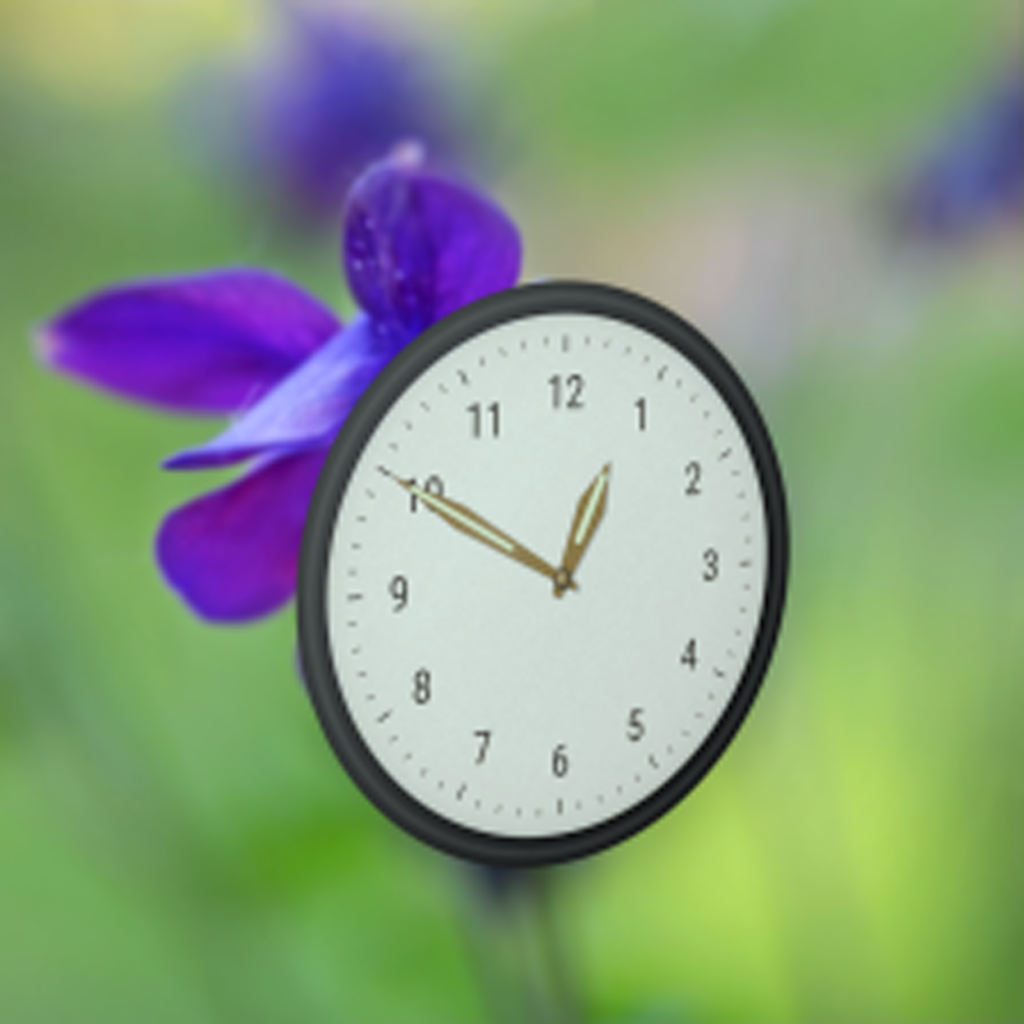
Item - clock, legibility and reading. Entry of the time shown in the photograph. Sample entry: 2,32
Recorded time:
12,50
